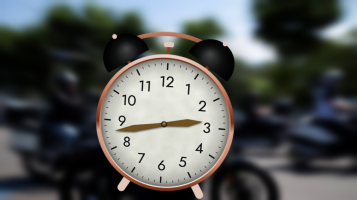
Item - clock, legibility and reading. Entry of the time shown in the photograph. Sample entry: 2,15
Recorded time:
2,43
